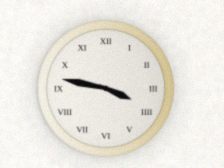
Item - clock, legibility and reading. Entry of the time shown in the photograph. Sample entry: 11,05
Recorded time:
3,47
